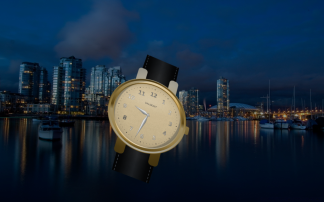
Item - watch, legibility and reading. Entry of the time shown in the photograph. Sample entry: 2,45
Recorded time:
9,32
